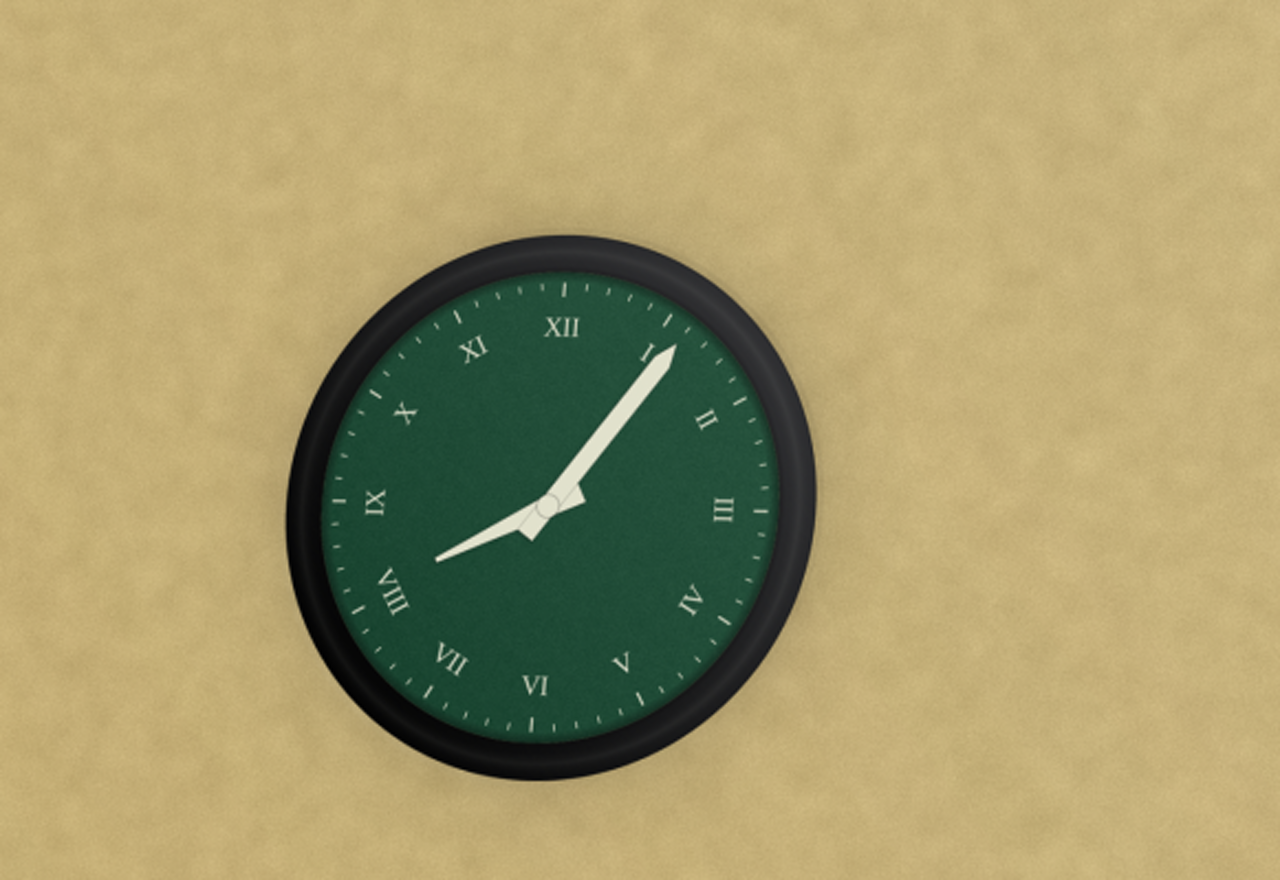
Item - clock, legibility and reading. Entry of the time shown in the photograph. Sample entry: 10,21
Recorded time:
8,06
